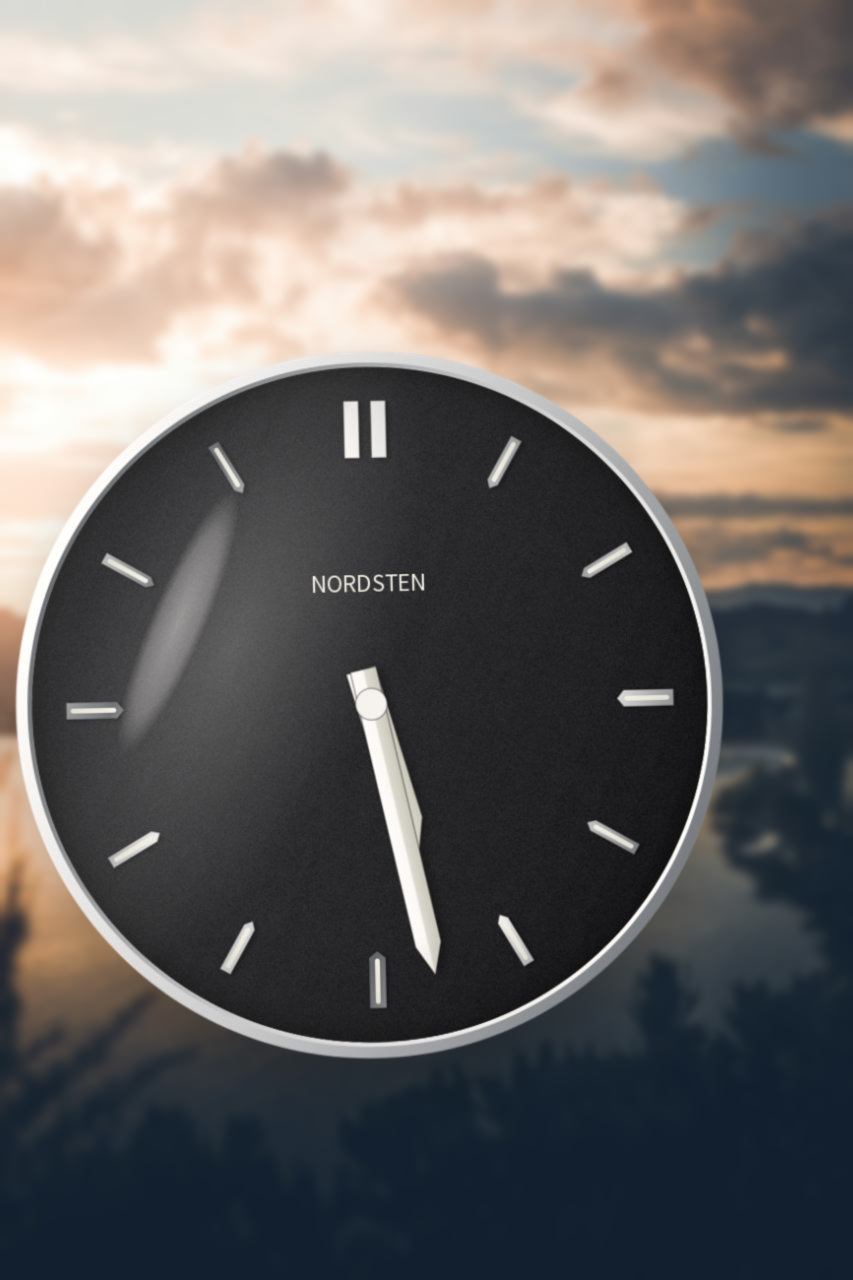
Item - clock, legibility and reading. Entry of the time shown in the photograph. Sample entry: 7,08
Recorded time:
5,28
